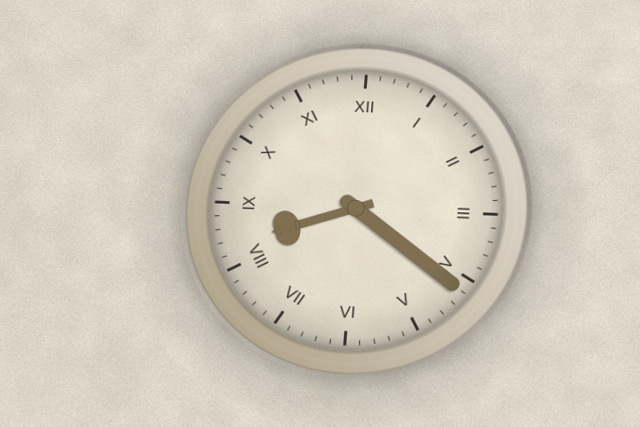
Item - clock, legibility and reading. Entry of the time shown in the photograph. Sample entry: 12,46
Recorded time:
8,21
